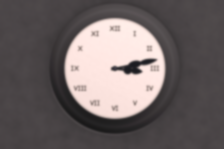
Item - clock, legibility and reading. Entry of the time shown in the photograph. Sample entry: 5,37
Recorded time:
3,13
